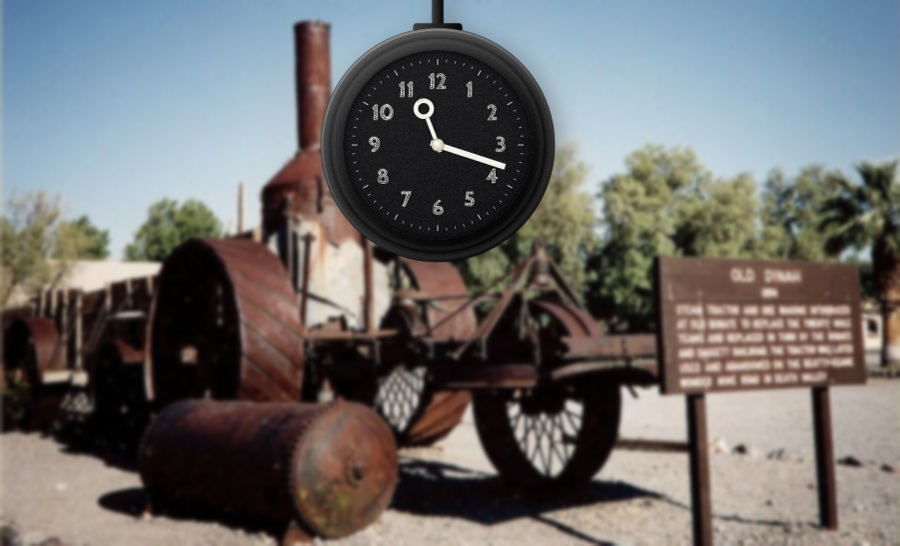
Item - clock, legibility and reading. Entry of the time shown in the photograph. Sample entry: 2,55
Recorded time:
11,18
